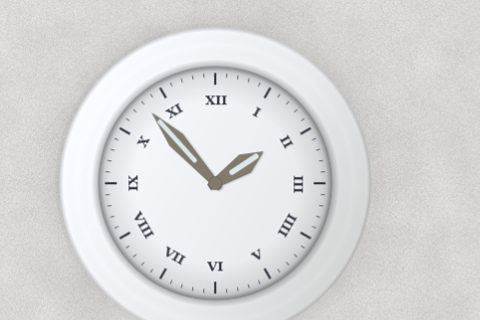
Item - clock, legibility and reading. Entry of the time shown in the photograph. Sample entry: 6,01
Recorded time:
1,53
